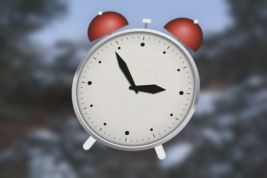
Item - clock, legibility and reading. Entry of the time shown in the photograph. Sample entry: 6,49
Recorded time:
2,54
